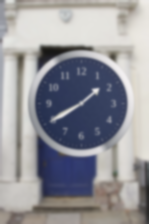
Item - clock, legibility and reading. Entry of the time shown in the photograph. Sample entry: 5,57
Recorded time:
1,40
